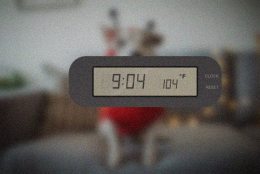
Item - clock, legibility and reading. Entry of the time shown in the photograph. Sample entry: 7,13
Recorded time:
9,04
